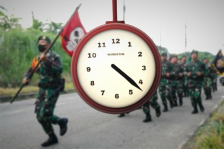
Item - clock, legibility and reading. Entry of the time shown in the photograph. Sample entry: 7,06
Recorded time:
4,22
